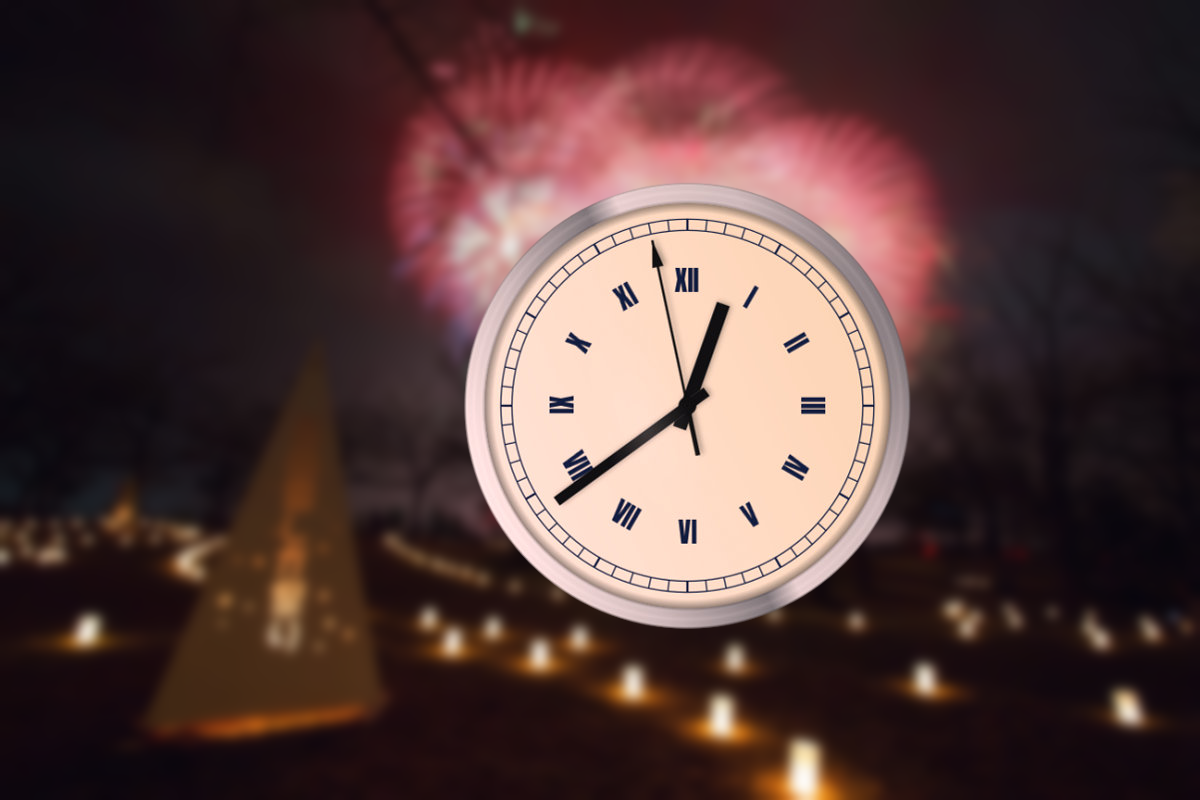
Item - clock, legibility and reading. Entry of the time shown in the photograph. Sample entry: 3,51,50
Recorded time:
12,38,58
